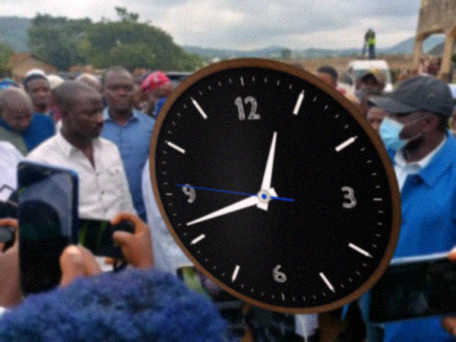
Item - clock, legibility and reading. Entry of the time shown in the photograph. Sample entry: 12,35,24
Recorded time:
12,41,46
